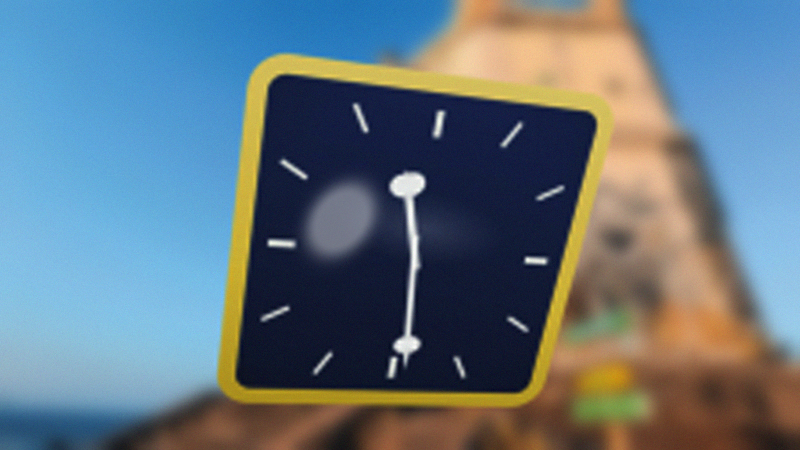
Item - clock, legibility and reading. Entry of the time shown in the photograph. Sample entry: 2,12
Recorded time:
11,29
